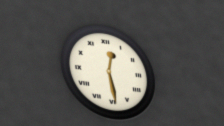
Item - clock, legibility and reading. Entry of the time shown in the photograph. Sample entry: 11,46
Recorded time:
12,29
